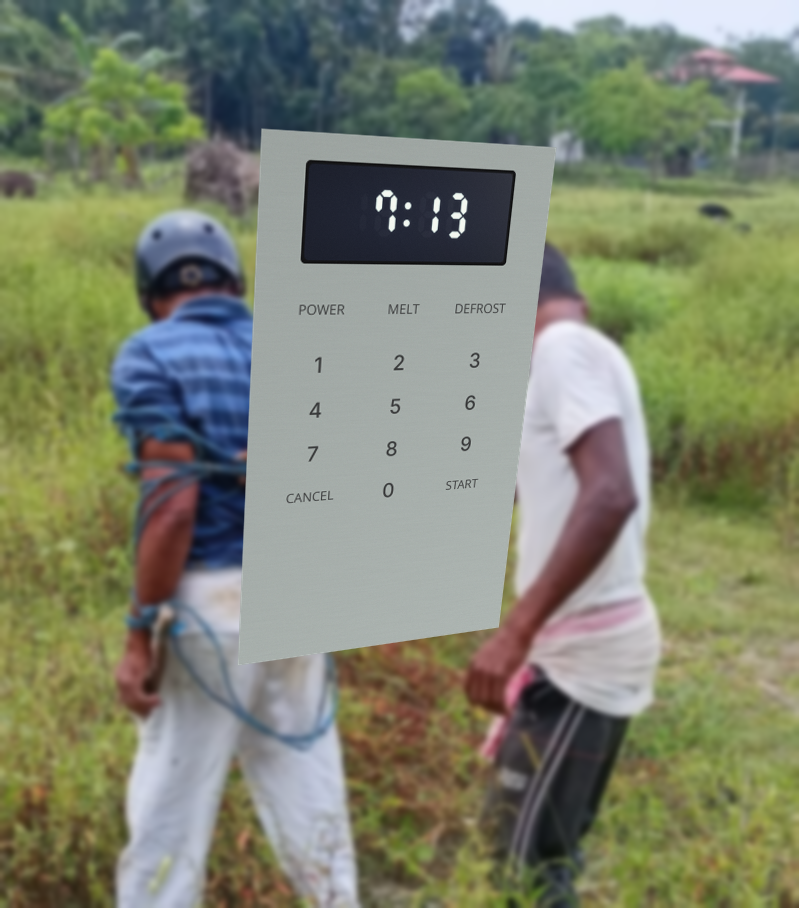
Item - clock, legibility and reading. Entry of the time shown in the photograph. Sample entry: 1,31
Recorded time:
7,13
